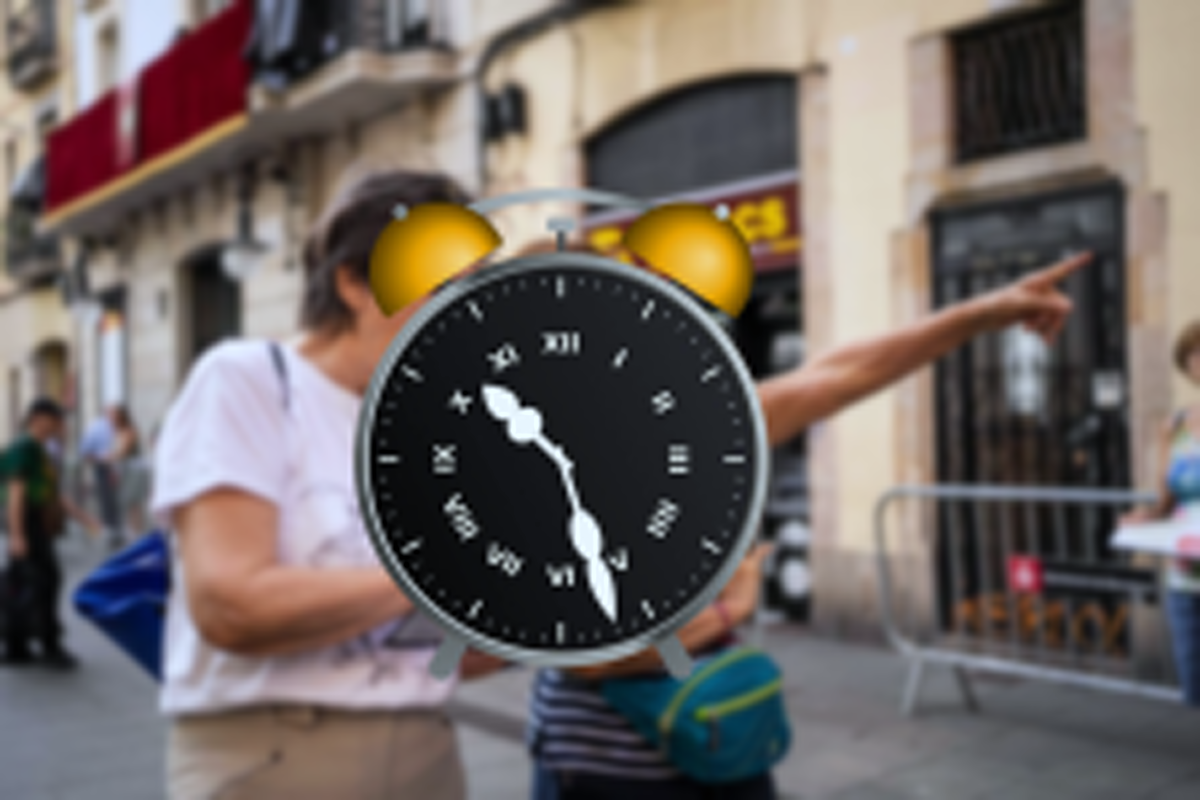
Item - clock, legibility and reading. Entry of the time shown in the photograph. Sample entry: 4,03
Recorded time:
10,27
